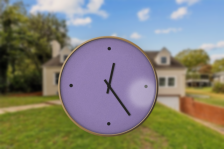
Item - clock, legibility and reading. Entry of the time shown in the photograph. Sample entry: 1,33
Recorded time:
12,24
